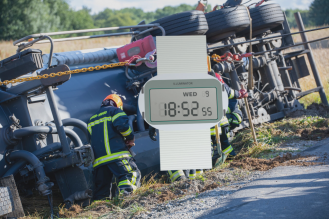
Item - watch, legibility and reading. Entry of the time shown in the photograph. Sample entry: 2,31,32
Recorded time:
18,52,55
